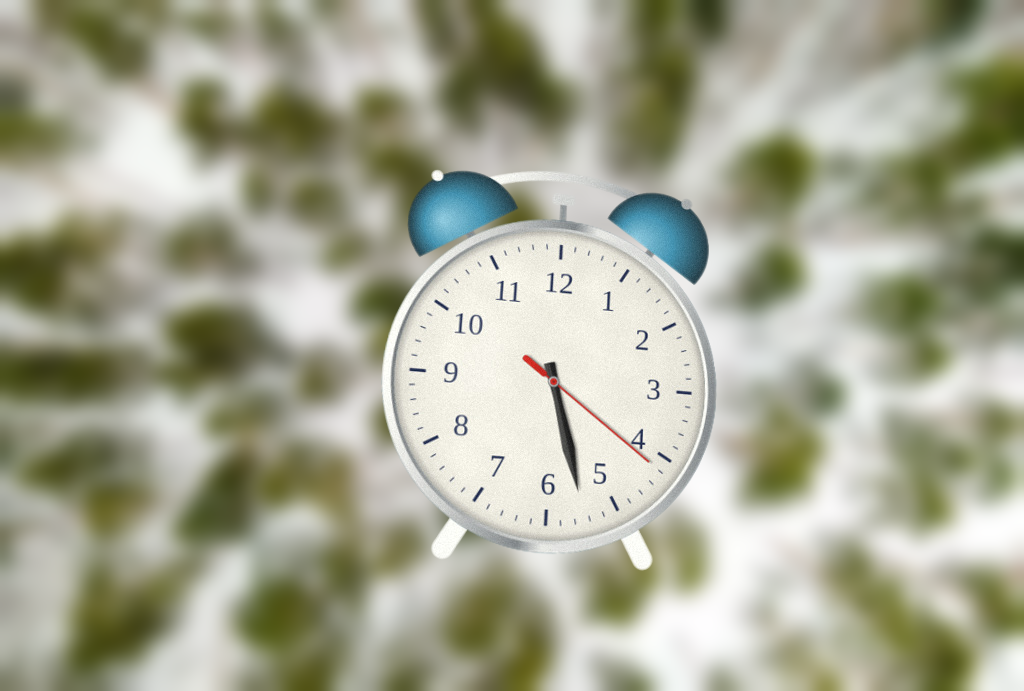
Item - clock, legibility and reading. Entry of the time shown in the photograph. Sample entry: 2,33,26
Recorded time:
5,27,21
